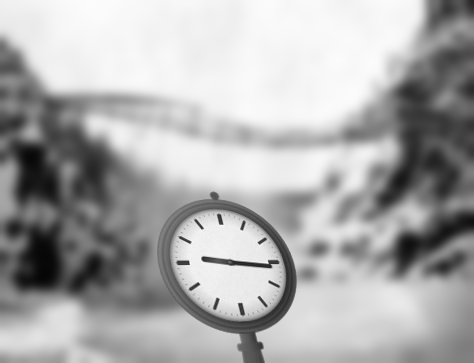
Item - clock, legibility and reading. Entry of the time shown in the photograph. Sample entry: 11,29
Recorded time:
9,16
